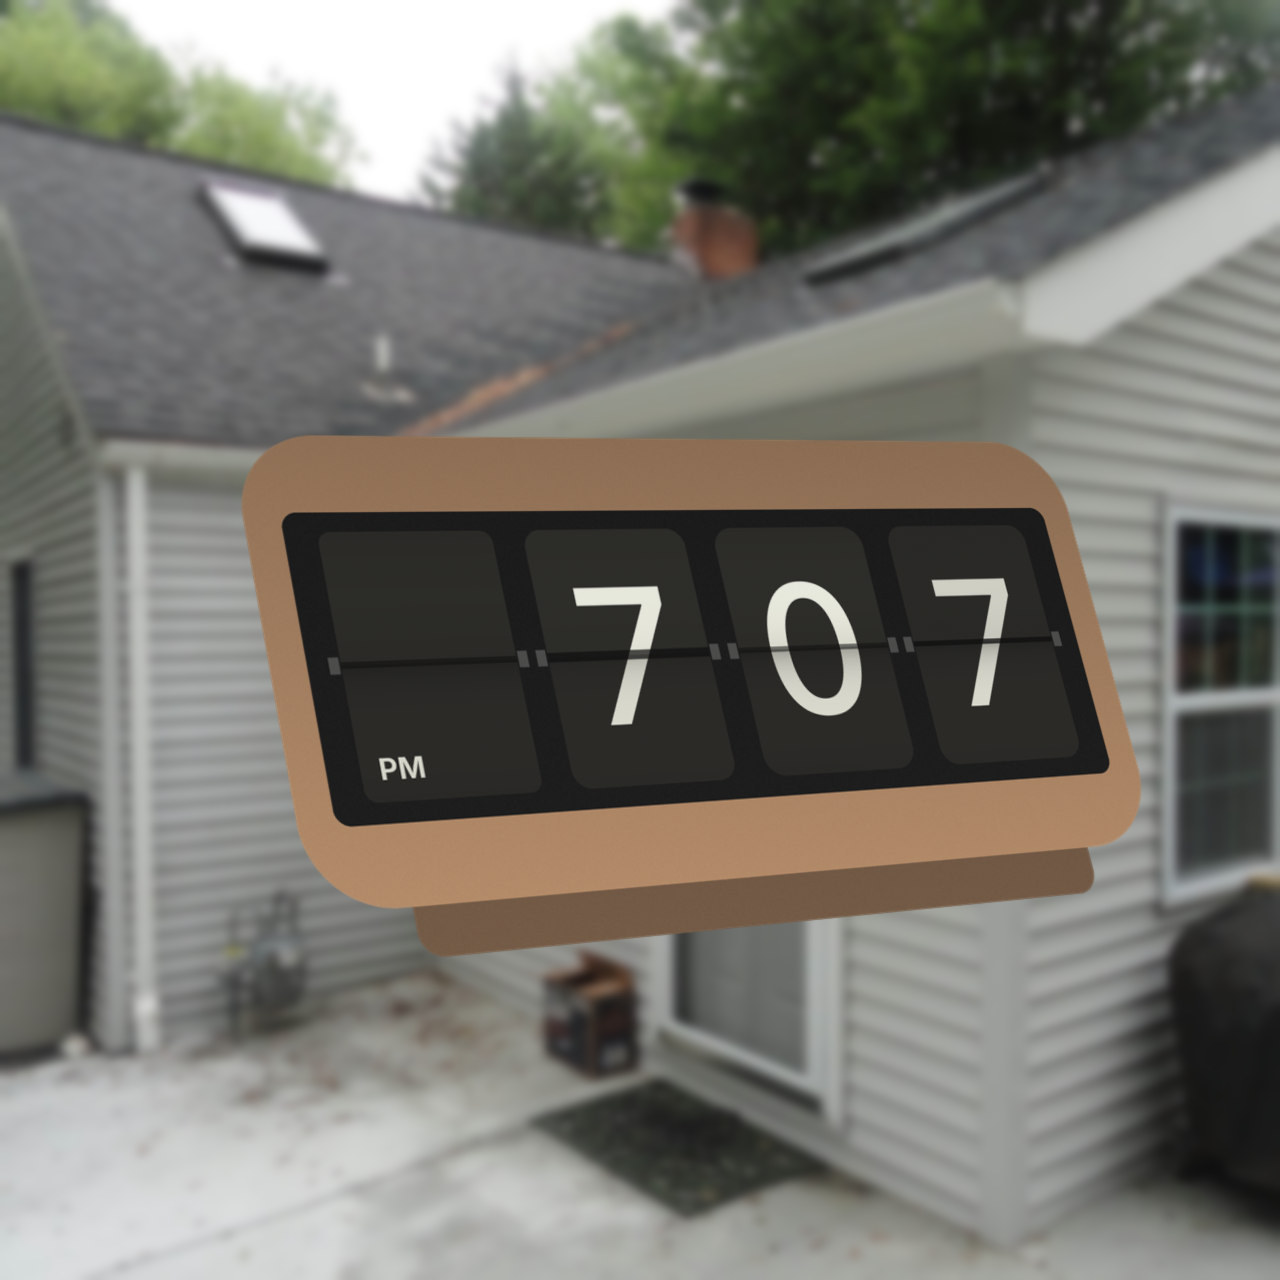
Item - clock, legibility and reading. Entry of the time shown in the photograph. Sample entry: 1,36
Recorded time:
7,07
